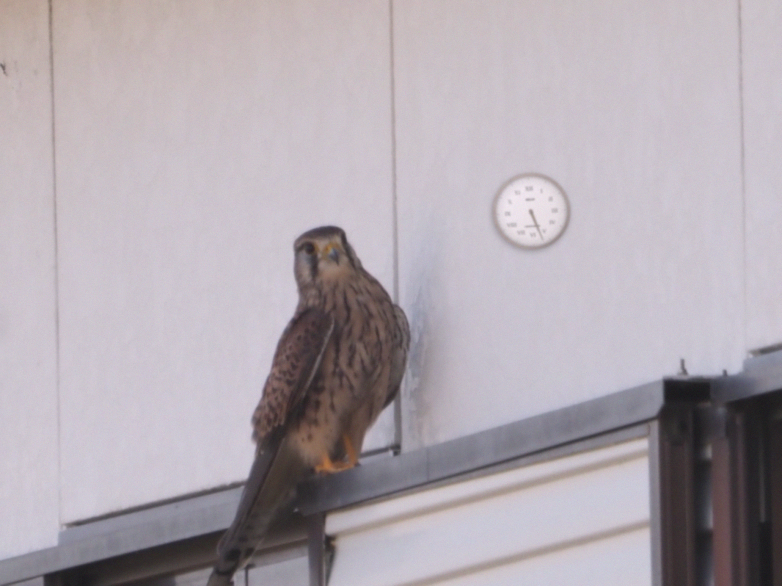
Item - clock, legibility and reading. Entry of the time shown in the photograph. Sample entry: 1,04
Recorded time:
5,27
